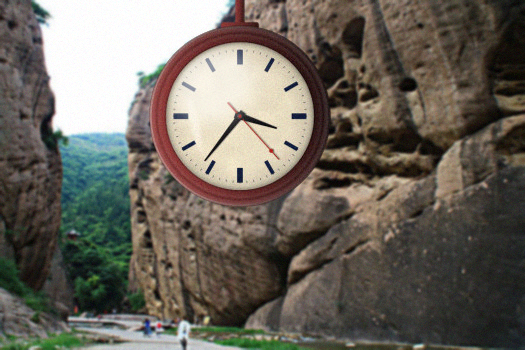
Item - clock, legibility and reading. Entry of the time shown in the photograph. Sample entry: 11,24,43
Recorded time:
3,36,23
